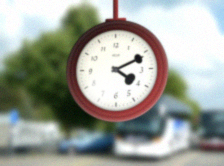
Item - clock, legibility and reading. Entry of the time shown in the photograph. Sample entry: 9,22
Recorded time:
4,11
